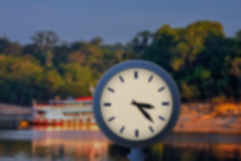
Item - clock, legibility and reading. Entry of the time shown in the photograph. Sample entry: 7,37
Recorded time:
3,23
